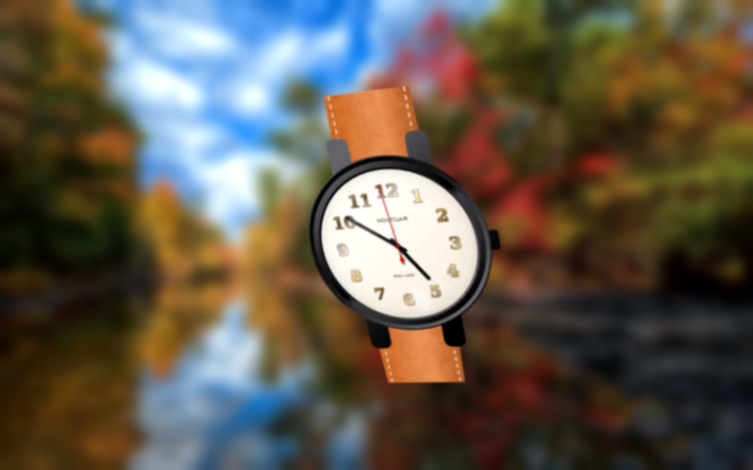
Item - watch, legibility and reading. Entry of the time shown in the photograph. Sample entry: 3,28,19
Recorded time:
4,50,59
